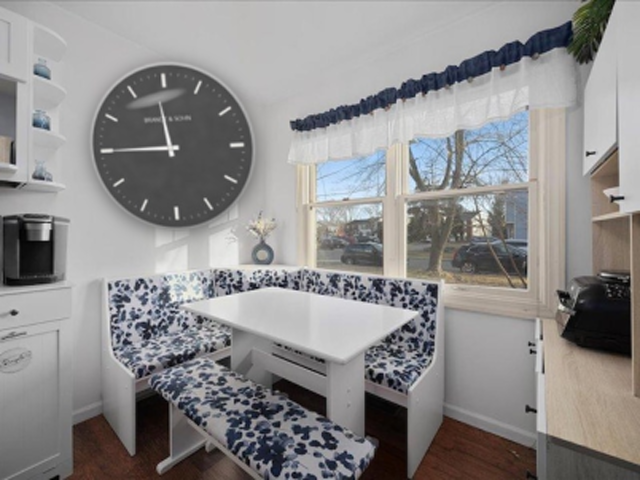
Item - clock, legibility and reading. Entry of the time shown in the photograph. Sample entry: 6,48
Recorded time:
11,45
